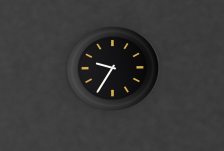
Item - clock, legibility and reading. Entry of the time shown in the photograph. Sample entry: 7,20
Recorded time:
9,35
